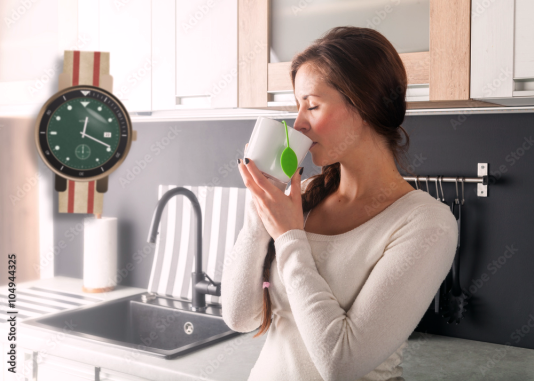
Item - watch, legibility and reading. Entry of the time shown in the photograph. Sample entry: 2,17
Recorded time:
12,19
